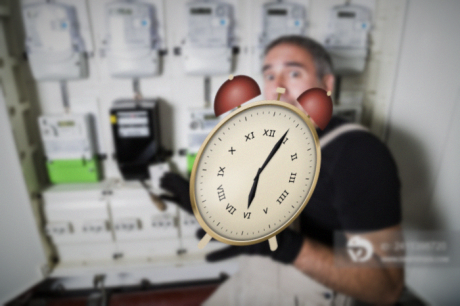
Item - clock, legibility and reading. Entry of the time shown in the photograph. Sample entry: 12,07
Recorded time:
6,04
